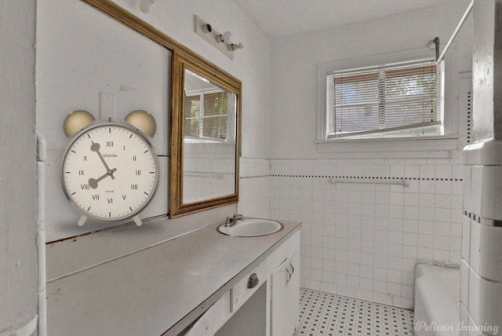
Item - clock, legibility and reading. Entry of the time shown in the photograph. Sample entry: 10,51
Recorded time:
7,55
